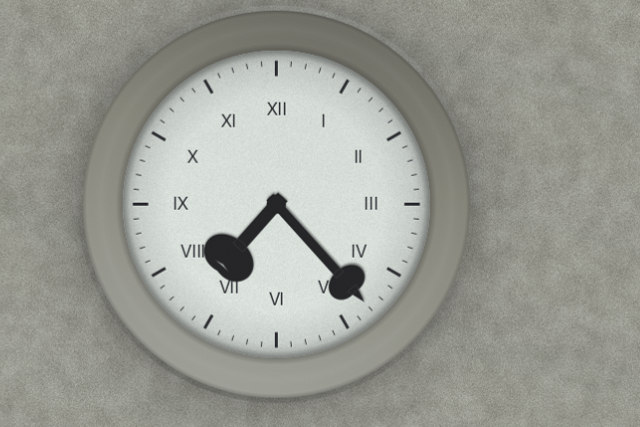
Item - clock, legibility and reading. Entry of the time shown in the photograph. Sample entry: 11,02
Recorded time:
7,23
